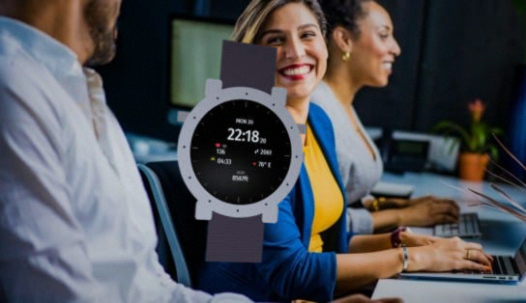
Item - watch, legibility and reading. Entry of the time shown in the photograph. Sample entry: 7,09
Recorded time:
22,18
